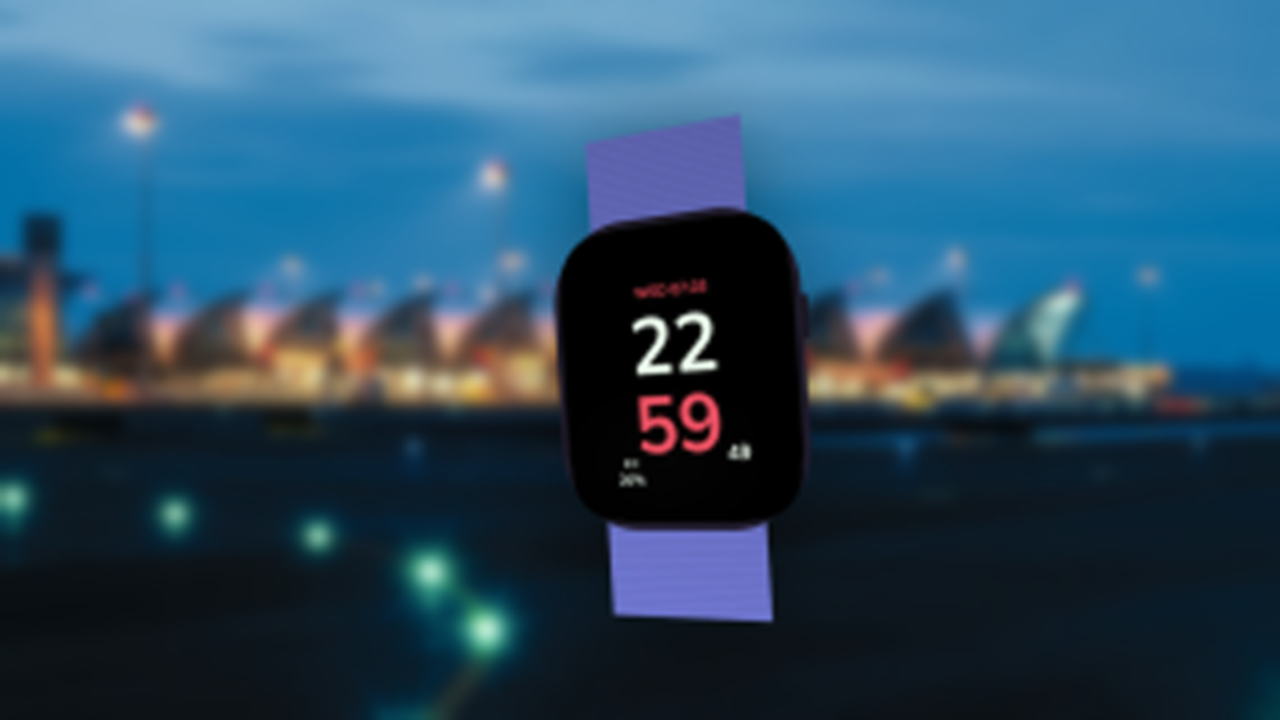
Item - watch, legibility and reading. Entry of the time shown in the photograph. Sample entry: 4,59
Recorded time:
22,59
